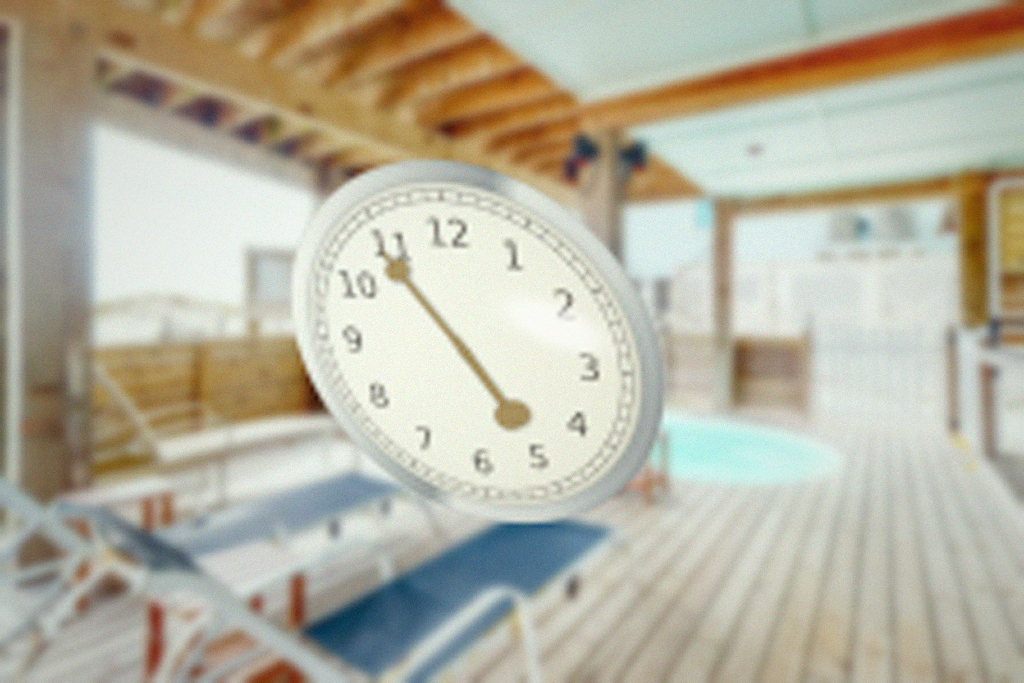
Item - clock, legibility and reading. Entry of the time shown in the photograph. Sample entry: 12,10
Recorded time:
4,54
